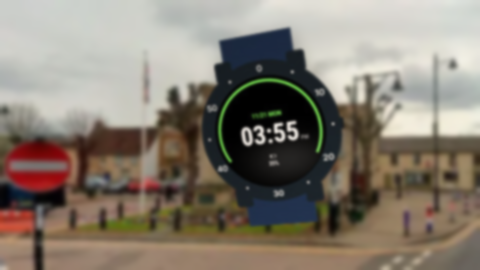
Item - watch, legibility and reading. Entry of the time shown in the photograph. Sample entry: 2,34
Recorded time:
3,55
